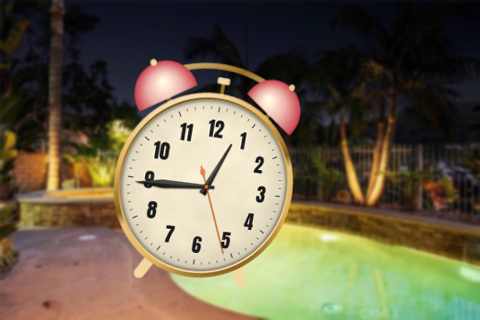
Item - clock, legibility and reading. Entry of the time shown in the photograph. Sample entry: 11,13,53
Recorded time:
12,44,26
